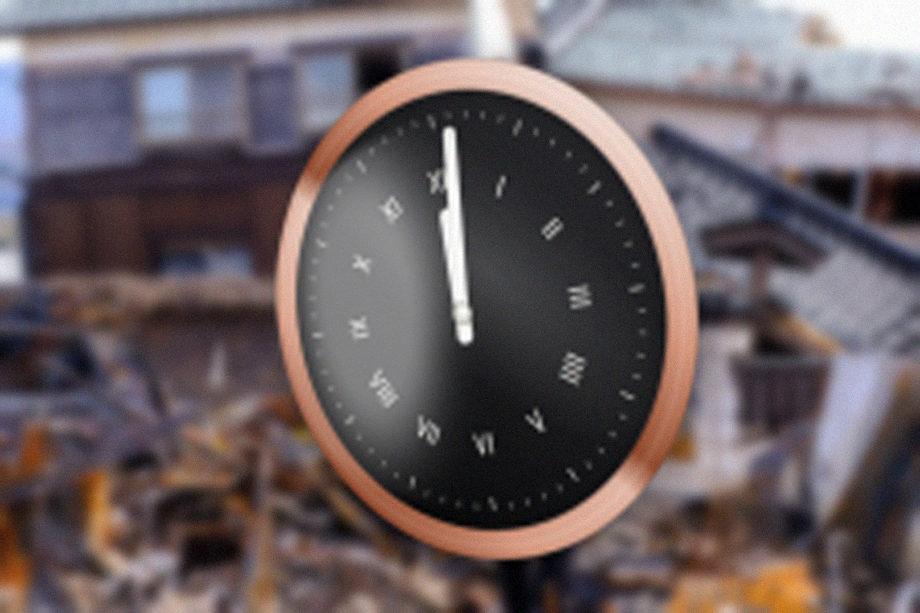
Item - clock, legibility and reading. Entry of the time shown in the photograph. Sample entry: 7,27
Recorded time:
12,01
